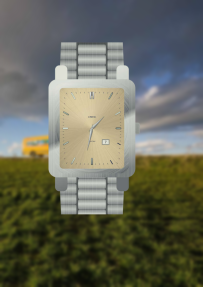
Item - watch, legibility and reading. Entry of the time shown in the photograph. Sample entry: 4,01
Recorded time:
1,32
